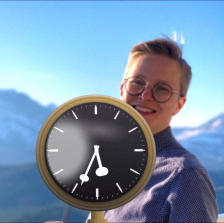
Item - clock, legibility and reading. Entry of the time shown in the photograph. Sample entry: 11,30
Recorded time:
5,34
